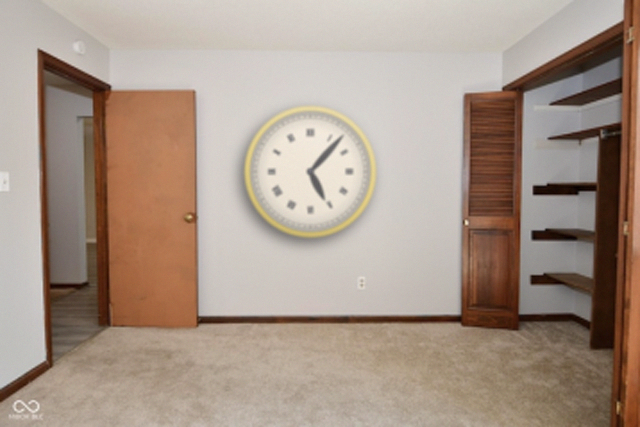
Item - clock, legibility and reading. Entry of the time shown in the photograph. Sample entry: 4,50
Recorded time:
5,07
